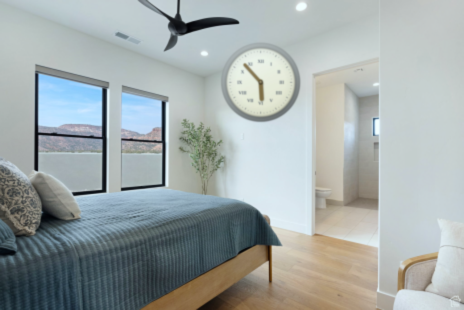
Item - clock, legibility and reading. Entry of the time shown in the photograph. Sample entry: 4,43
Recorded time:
5,53
